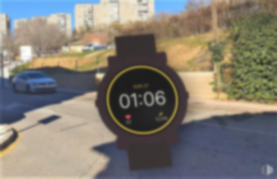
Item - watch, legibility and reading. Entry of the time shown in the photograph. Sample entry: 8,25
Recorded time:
1,06
